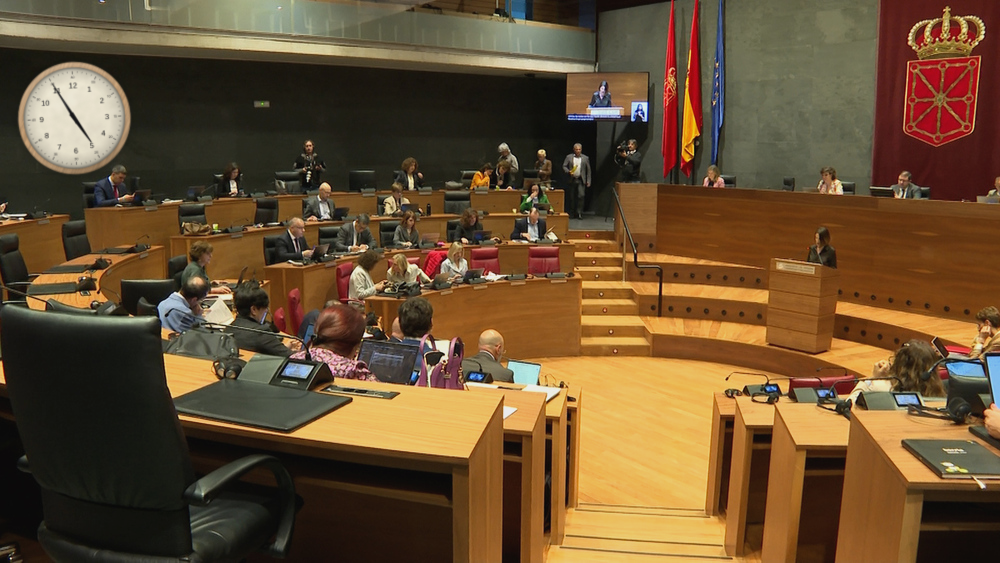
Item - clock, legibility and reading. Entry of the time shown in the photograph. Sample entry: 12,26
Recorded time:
4,55
